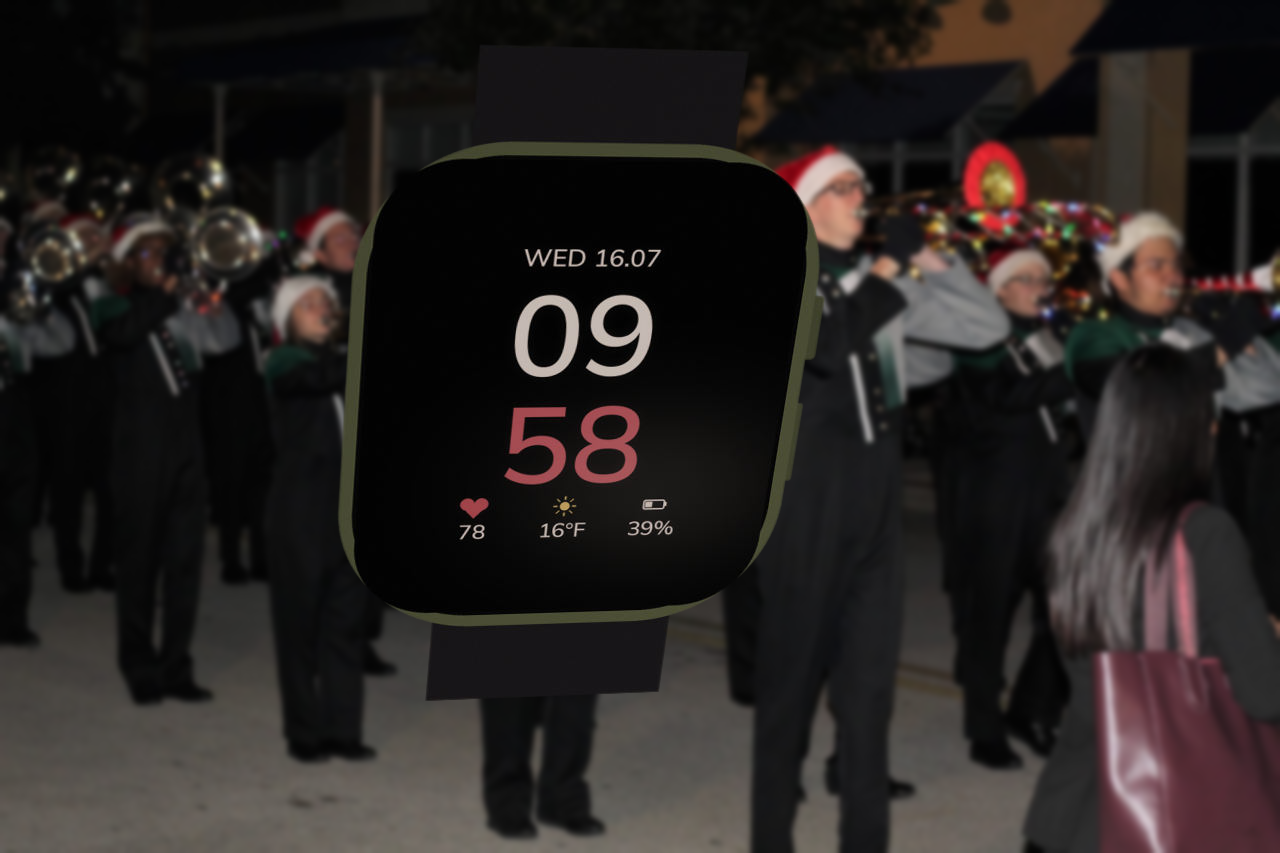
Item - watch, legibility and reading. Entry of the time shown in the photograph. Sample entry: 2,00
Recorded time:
9,58
